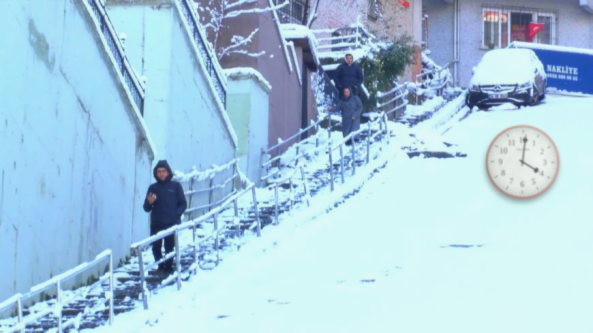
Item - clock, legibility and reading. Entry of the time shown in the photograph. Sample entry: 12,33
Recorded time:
4,01
